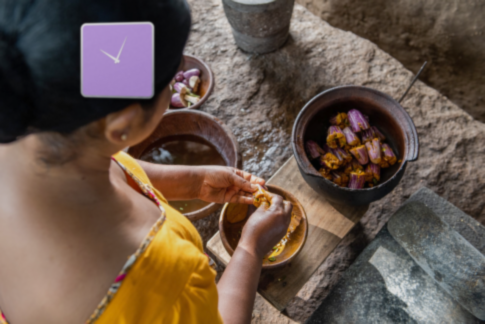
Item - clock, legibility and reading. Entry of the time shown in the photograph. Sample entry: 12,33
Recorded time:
10,04
